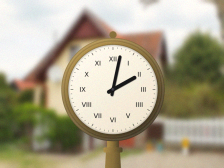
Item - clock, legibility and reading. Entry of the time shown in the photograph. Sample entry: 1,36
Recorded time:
2,02
